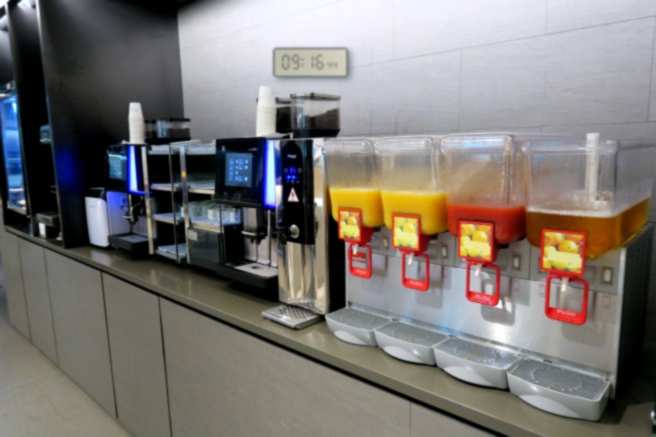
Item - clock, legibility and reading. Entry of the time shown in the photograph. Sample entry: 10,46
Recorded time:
9,16
